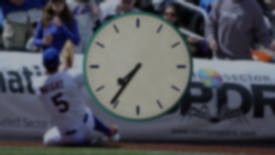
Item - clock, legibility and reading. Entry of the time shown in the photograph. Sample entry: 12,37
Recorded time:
7,36
